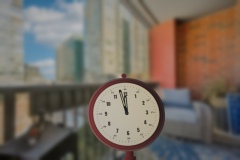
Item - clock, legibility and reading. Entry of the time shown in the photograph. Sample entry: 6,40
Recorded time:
11,58
